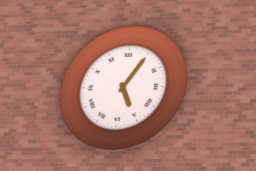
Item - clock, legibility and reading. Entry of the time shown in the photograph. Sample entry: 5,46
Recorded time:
5,05
